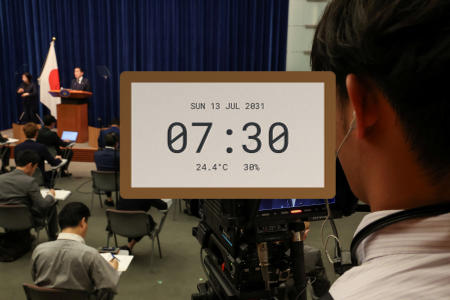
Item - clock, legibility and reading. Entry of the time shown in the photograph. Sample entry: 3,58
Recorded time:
7,30
